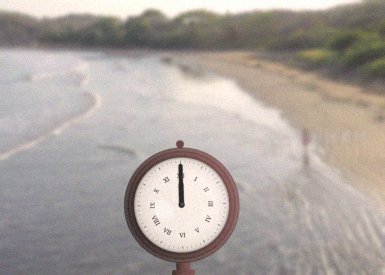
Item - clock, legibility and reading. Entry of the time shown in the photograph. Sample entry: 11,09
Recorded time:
12,00
